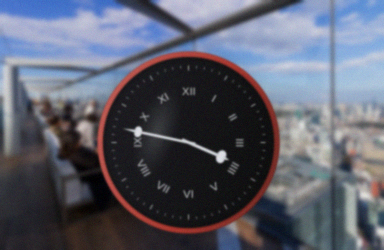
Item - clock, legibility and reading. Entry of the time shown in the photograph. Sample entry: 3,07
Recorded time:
3,47
